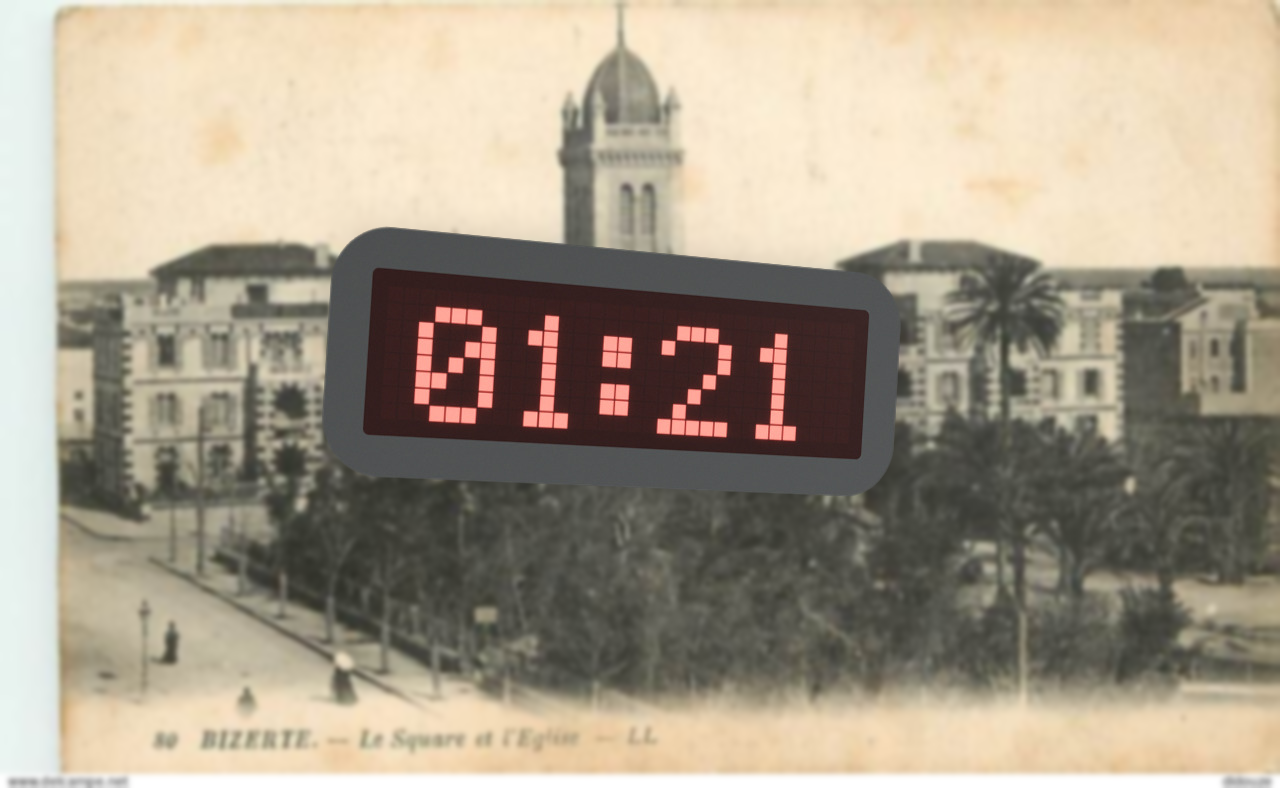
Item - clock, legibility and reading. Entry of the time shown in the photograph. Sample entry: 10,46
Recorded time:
1,21
